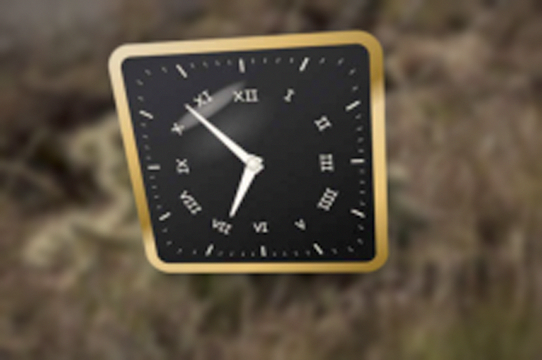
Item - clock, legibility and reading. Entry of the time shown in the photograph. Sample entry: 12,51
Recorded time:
6,53
